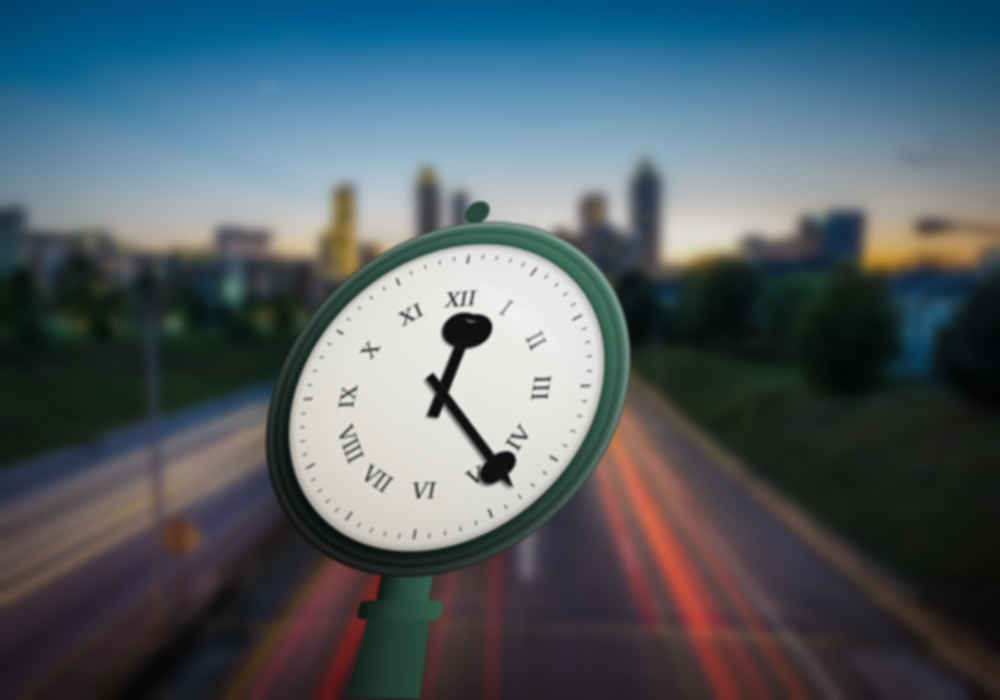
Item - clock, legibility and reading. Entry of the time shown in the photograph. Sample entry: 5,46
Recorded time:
12,23
